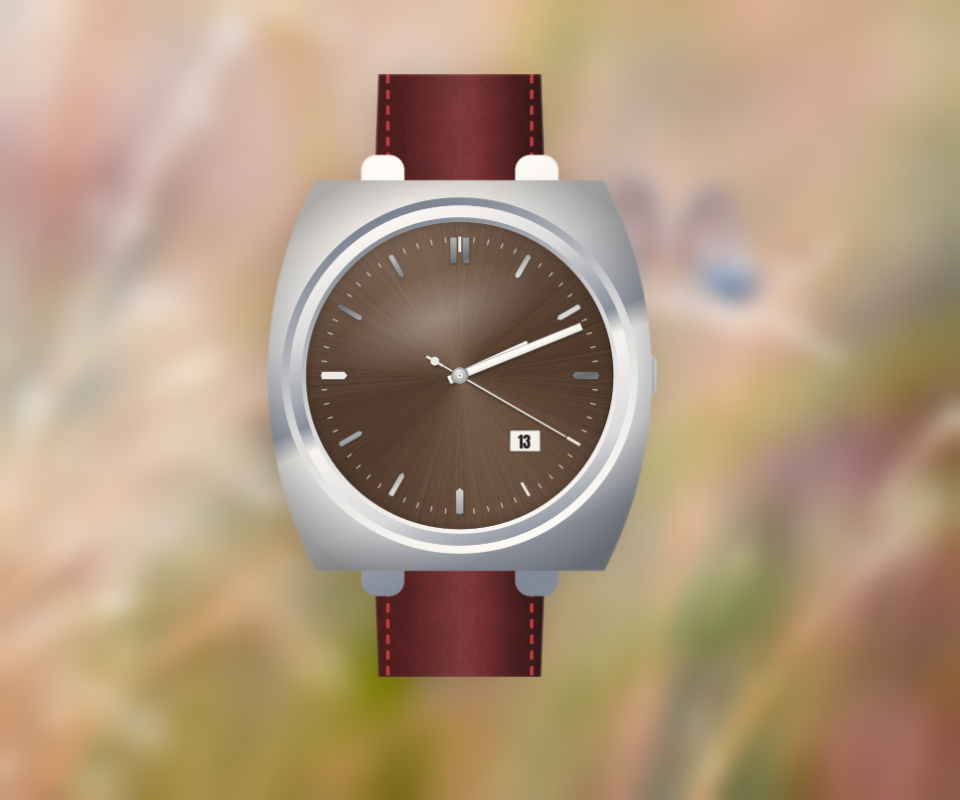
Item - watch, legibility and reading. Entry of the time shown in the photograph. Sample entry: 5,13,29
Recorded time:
2,11,20
